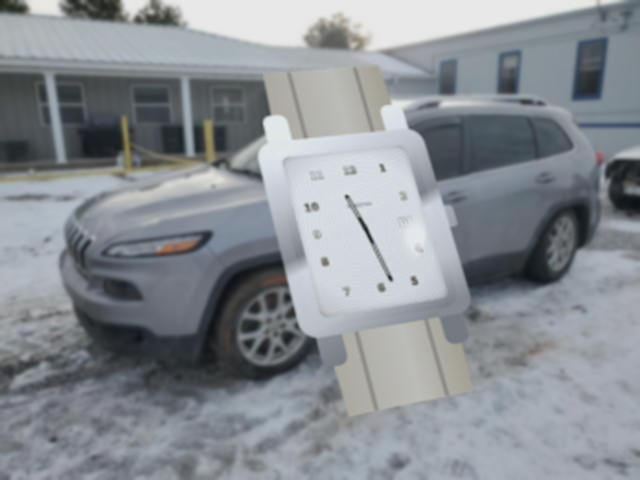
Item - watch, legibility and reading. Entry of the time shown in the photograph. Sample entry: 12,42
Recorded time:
11,28
